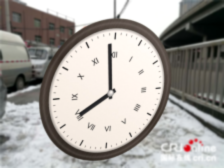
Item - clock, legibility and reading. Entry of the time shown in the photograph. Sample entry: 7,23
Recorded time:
7,59
